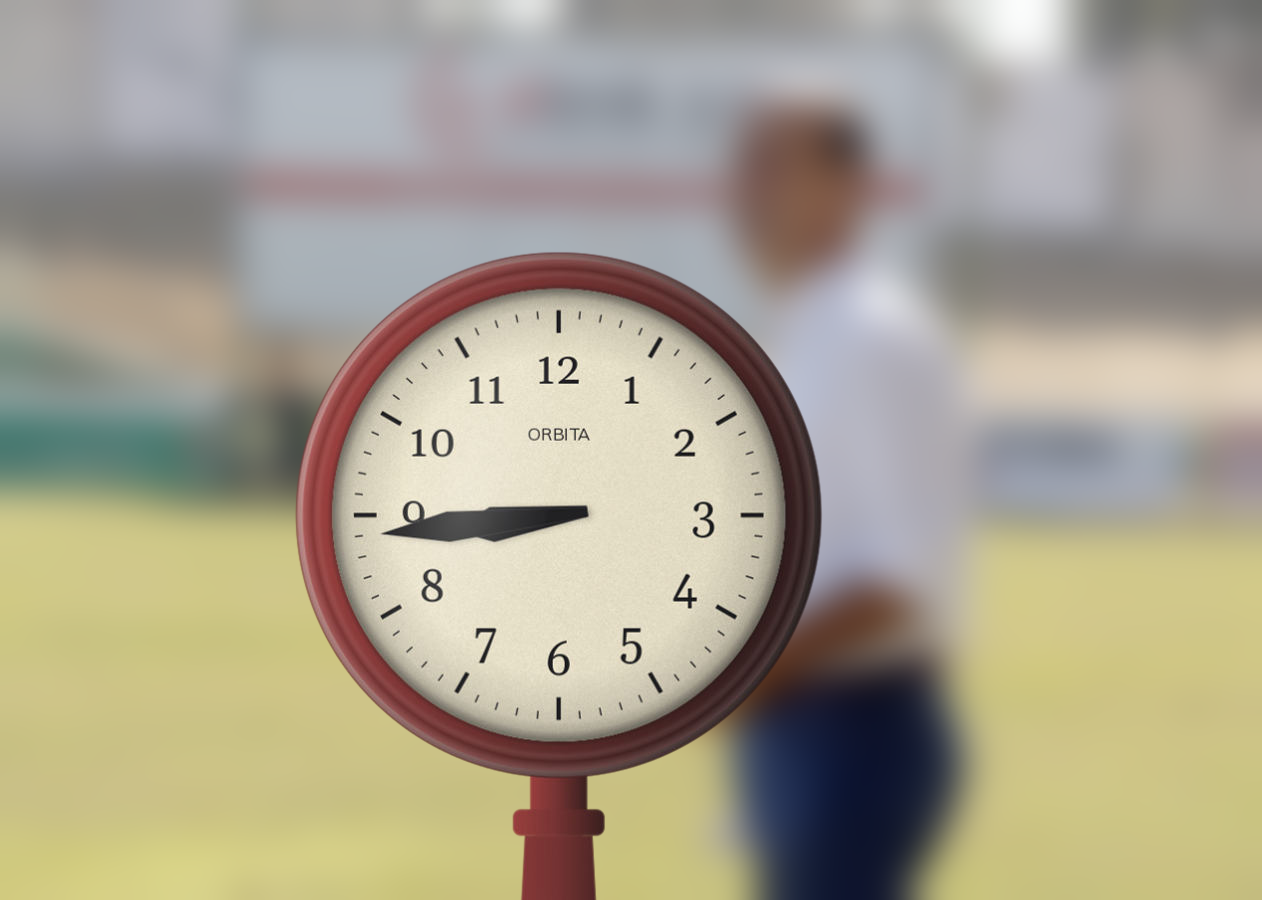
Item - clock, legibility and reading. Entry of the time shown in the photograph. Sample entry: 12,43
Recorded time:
8,44
